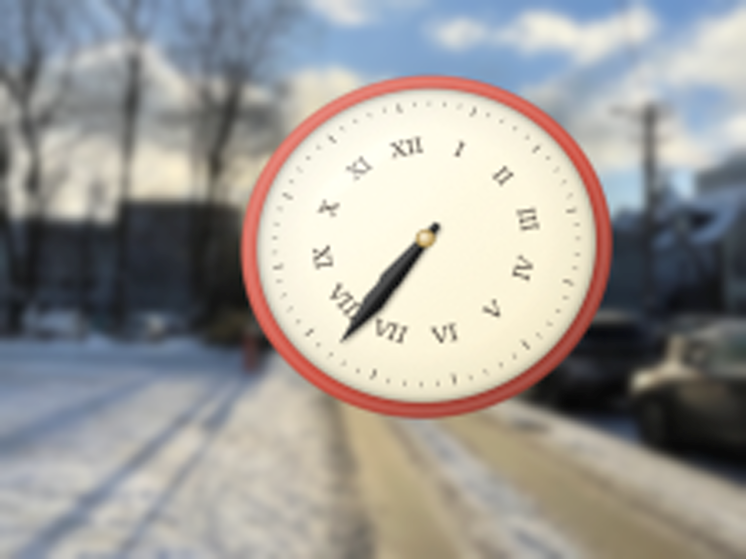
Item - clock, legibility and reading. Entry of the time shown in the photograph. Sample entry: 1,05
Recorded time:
7,38
